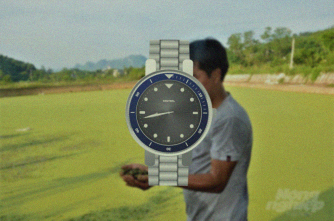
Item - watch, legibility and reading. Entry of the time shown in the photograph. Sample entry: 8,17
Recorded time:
8,43
